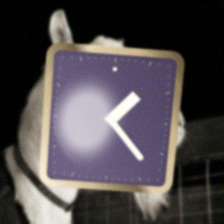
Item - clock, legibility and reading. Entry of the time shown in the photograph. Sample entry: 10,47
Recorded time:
1,23
